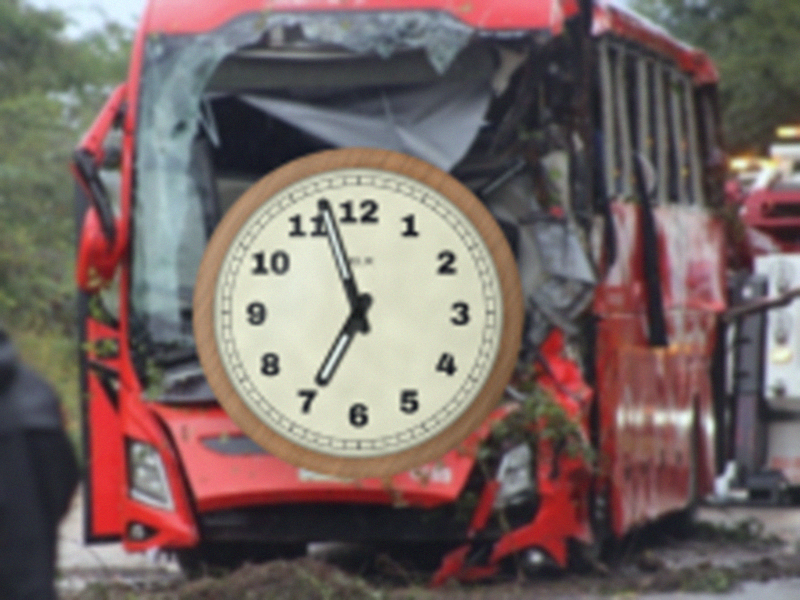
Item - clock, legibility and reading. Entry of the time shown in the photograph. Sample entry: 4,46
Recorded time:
6,57
